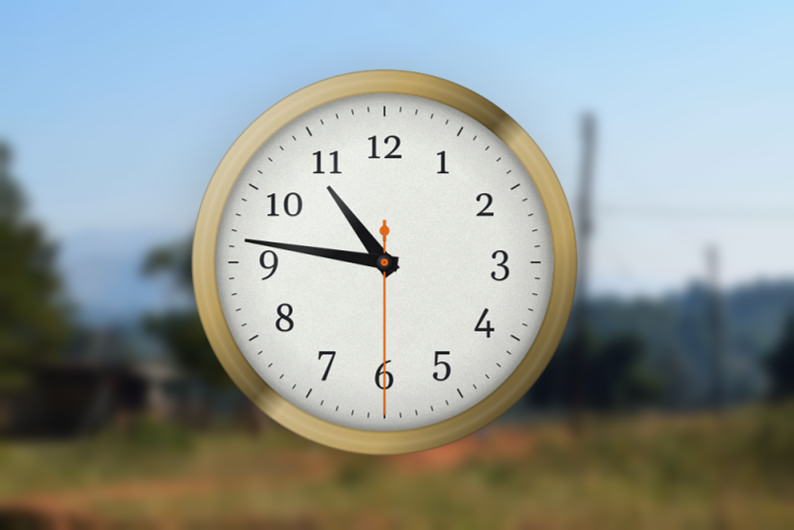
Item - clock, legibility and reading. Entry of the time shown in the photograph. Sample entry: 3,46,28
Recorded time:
10,46,30
